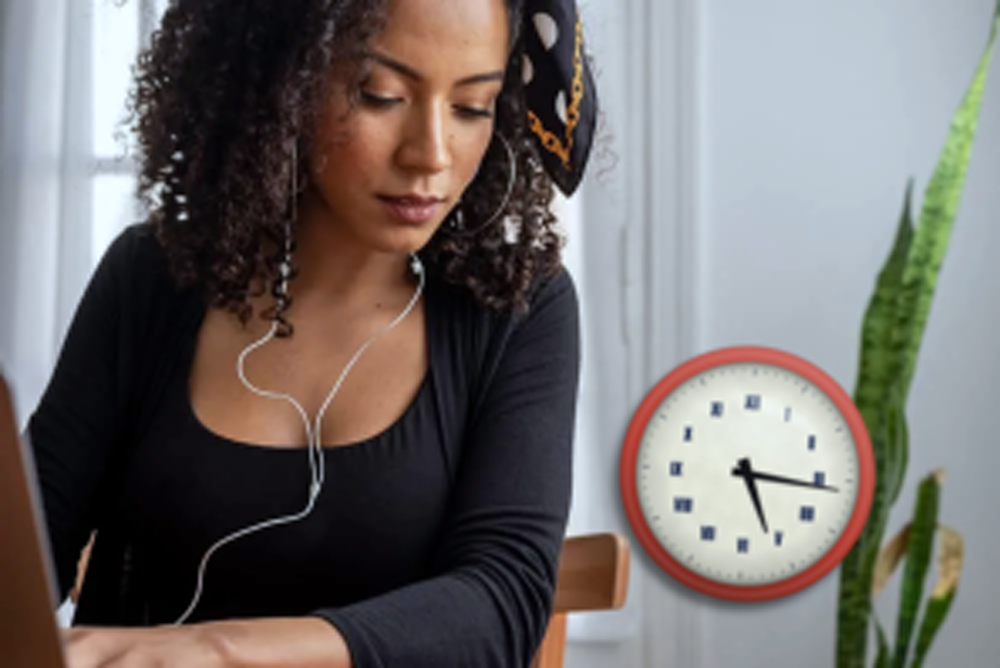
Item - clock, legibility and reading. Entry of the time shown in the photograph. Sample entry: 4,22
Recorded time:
5,16
